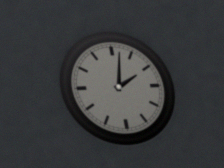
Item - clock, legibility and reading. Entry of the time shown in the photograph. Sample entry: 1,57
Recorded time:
2,02
